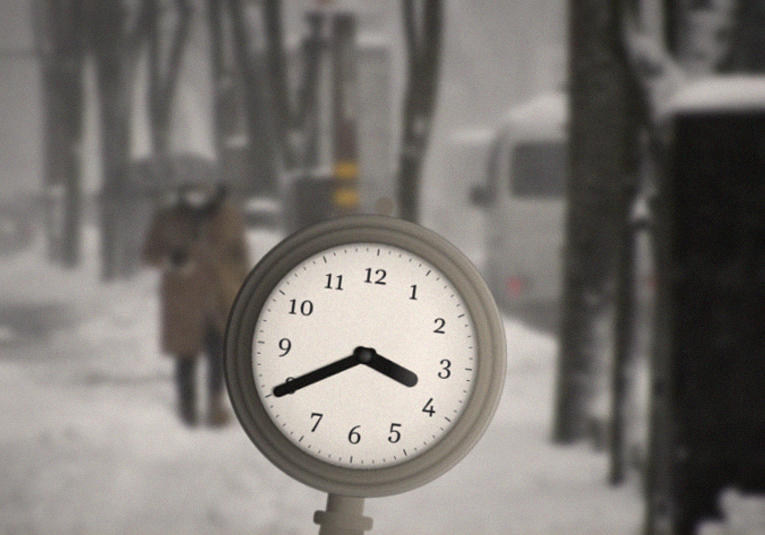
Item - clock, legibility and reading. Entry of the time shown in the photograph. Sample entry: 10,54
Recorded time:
3,40
